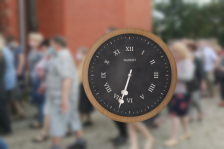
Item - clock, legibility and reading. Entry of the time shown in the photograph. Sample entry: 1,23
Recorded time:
6,33
